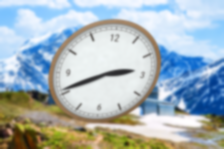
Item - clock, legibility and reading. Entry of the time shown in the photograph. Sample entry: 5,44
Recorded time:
2,41
